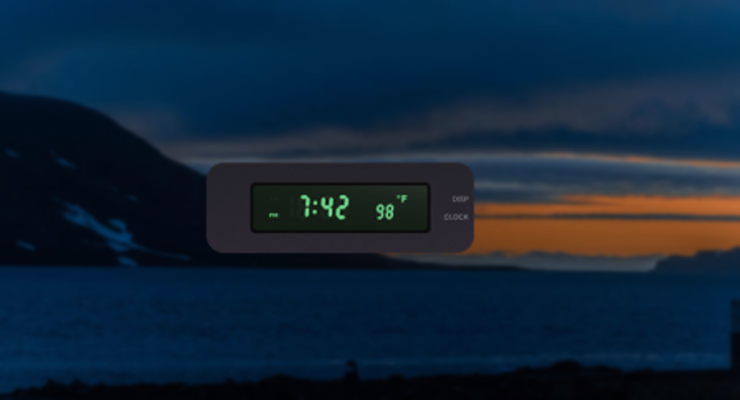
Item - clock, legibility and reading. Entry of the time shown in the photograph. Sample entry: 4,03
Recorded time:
7,42
